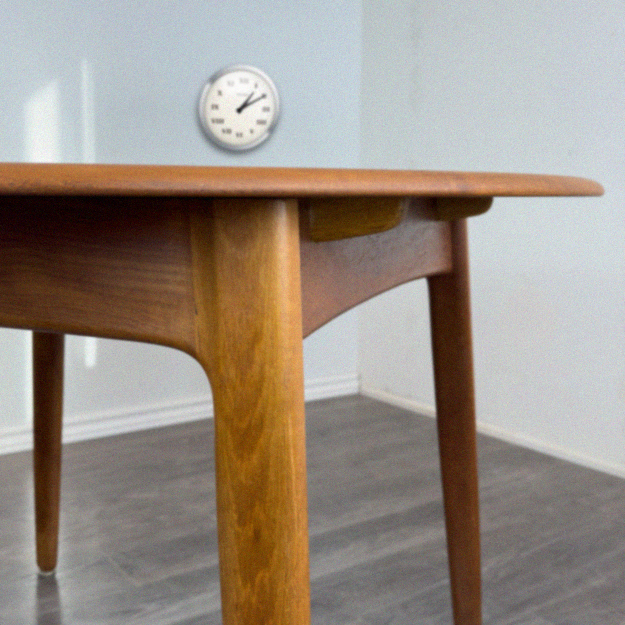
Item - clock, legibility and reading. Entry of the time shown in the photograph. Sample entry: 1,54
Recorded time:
1,10
